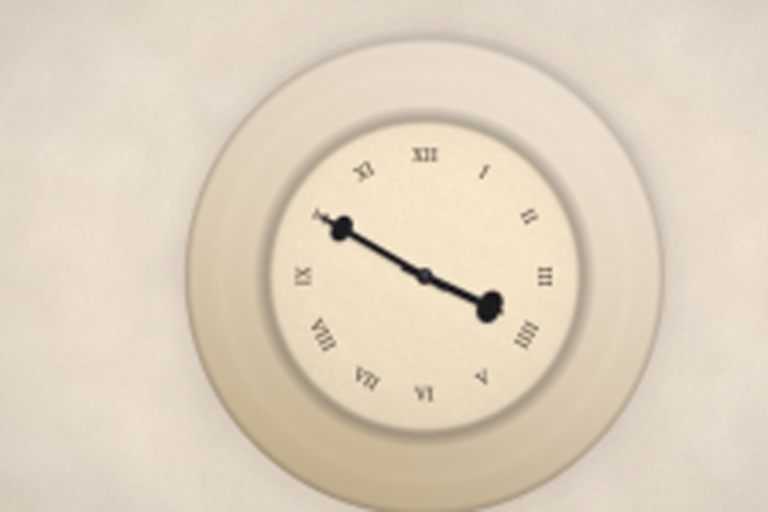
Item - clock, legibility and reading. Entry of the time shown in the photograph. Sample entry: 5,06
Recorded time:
3,50
